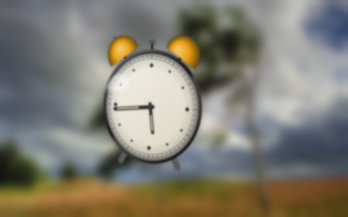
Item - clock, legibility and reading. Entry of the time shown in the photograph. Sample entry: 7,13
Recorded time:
5,44
